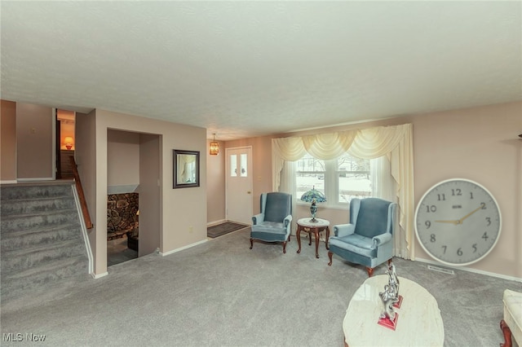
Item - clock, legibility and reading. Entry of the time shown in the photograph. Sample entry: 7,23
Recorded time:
9,10
